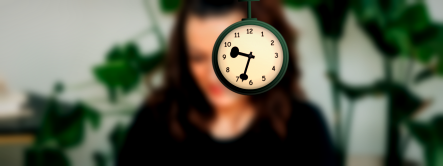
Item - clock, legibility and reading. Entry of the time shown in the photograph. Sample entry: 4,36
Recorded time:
9,33
